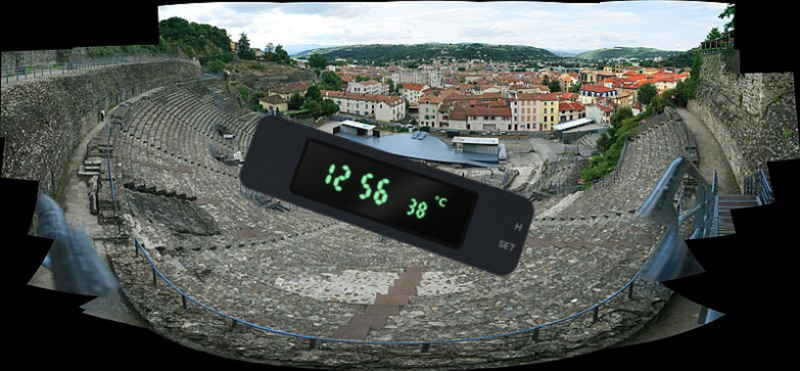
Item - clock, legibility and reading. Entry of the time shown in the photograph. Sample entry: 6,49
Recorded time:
12,56
